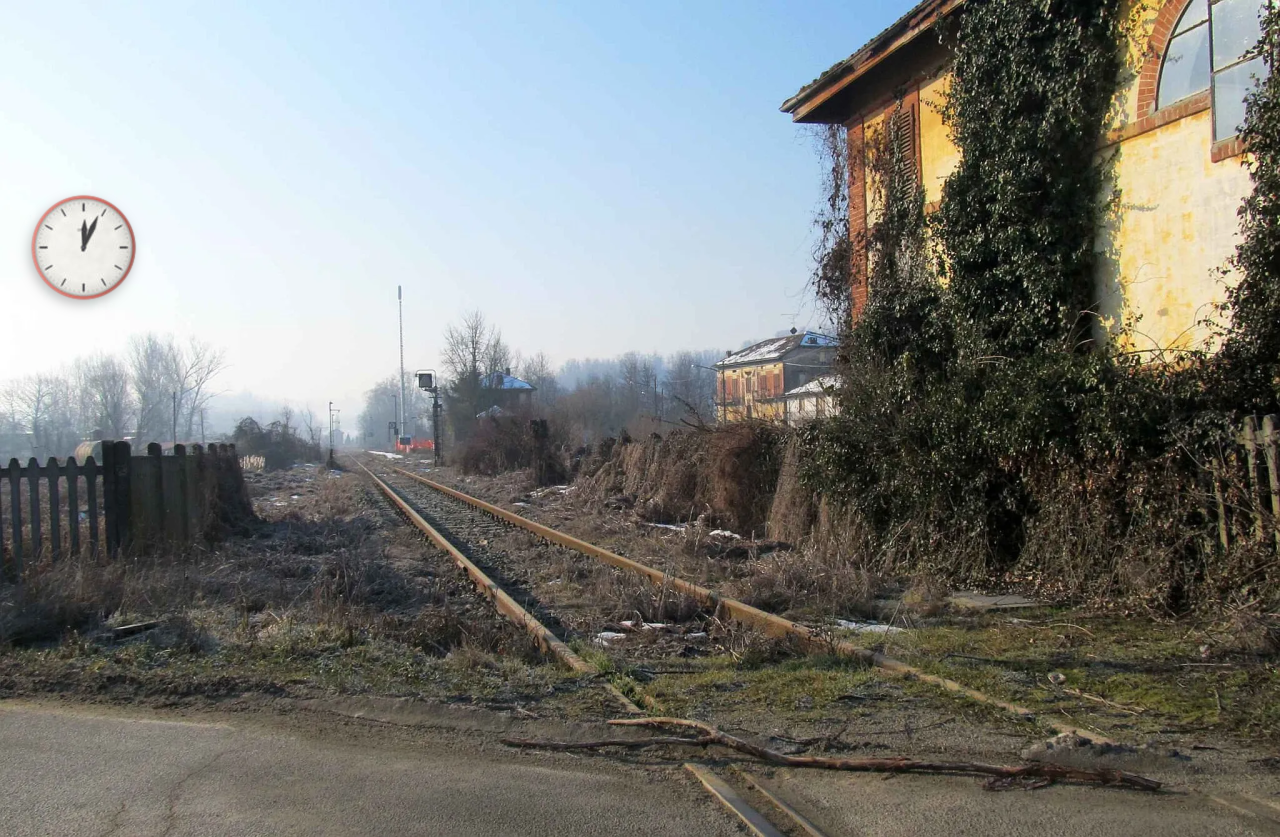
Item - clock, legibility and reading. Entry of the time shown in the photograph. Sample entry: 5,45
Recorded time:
12,04
